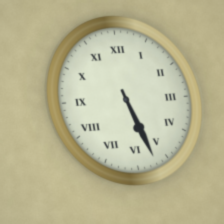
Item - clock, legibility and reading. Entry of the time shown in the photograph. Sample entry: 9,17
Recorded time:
5,27
